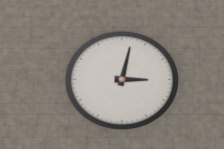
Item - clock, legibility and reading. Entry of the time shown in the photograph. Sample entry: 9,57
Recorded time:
3,02
